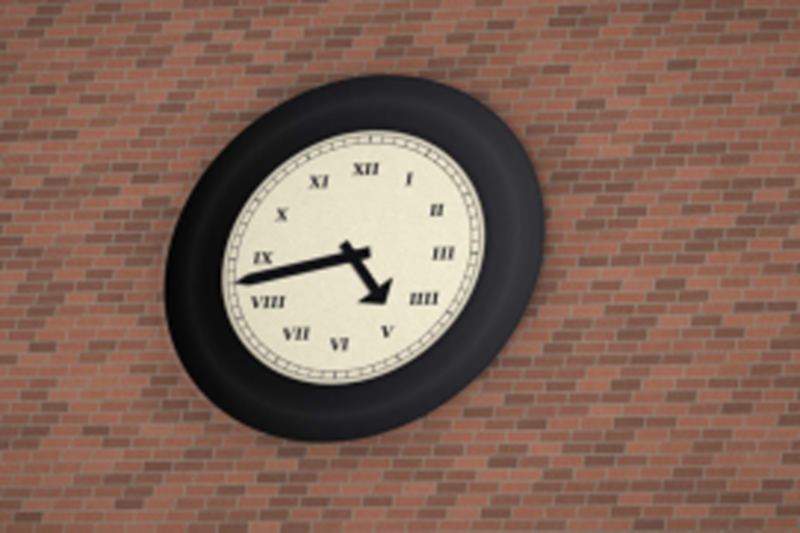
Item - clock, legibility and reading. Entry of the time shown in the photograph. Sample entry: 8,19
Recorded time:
4,43
